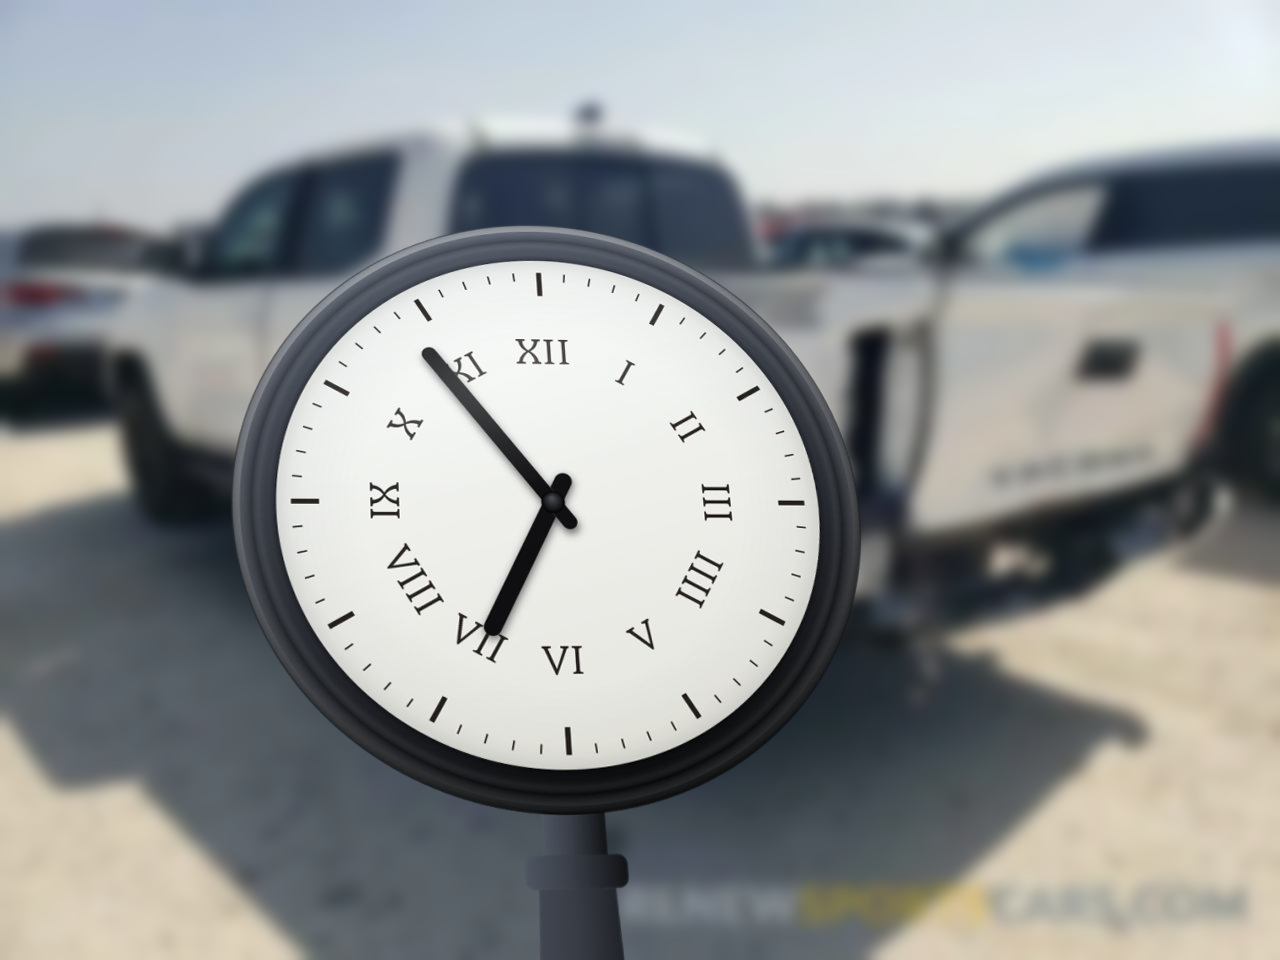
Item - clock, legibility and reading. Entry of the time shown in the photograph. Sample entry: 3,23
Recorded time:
6,54
